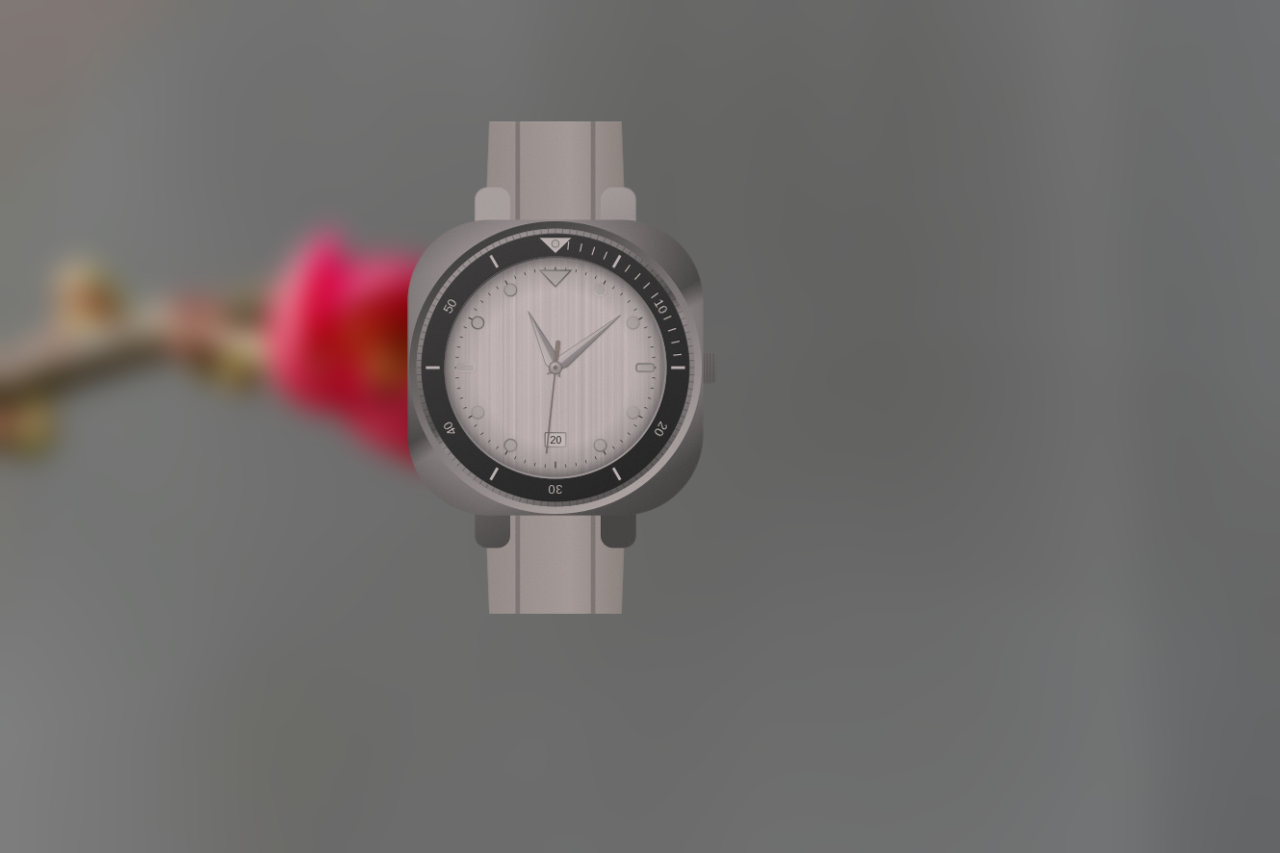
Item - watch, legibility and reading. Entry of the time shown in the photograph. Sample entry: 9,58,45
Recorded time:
11,08,31
